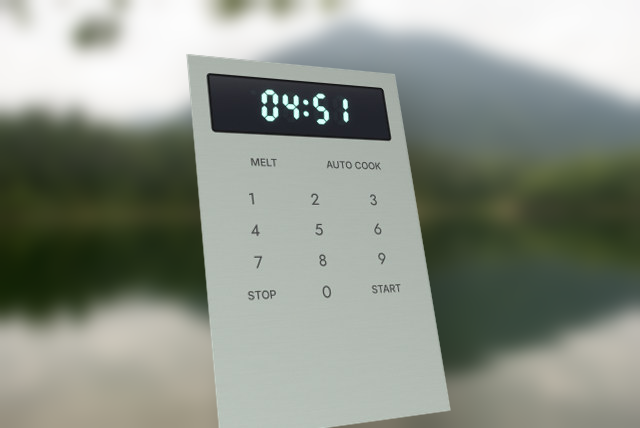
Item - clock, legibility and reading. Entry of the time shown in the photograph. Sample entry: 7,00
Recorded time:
4,51
